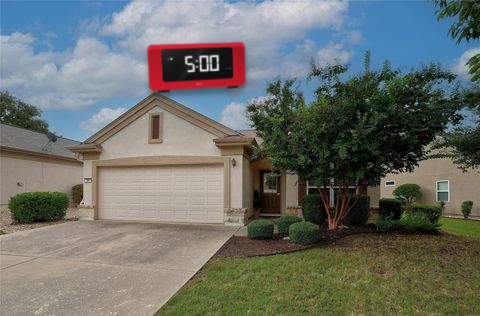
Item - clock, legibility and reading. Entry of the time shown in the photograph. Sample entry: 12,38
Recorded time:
5,00
